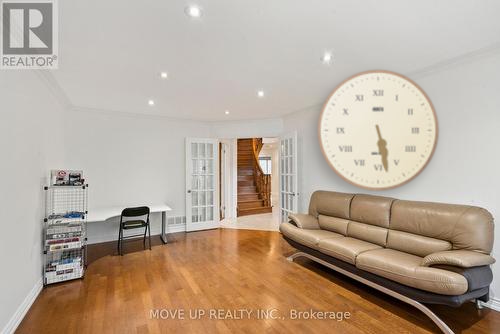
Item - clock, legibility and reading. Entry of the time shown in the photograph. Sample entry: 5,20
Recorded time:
5,28
